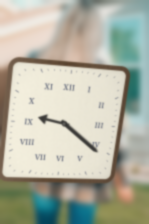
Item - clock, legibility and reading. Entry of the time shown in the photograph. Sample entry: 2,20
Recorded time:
9,21
